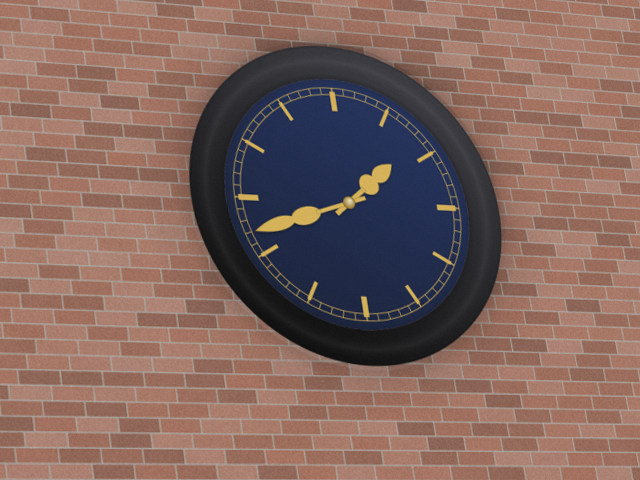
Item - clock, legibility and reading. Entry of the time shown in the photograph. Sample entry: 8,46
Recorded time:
1,42
